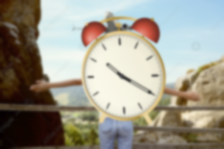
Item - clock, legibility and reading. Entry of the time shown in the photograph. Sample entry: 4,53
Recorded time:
10,20
